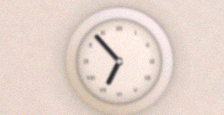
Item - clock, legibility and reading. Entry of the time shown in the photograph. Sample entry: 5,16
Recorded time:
6,53
